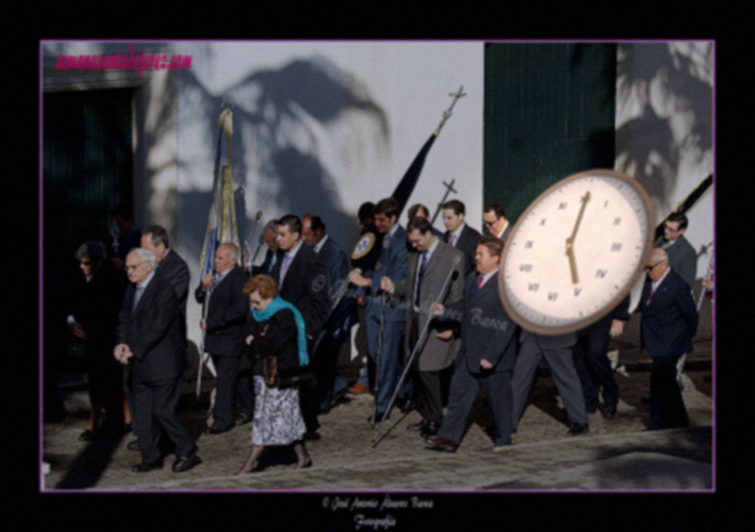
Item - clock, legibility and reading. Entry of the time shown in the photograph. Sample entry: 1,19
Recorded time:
5,00
